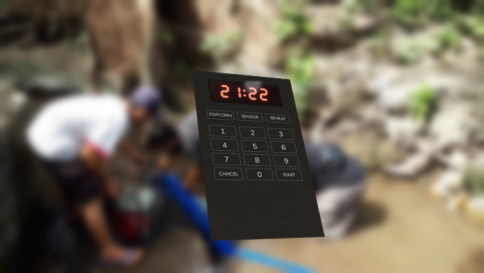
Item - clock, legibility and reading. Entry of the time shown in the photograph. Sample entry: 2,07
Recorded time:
21,22
